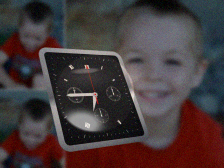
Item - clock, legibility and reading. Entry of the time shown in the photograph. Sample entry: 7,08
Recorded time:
6,45
